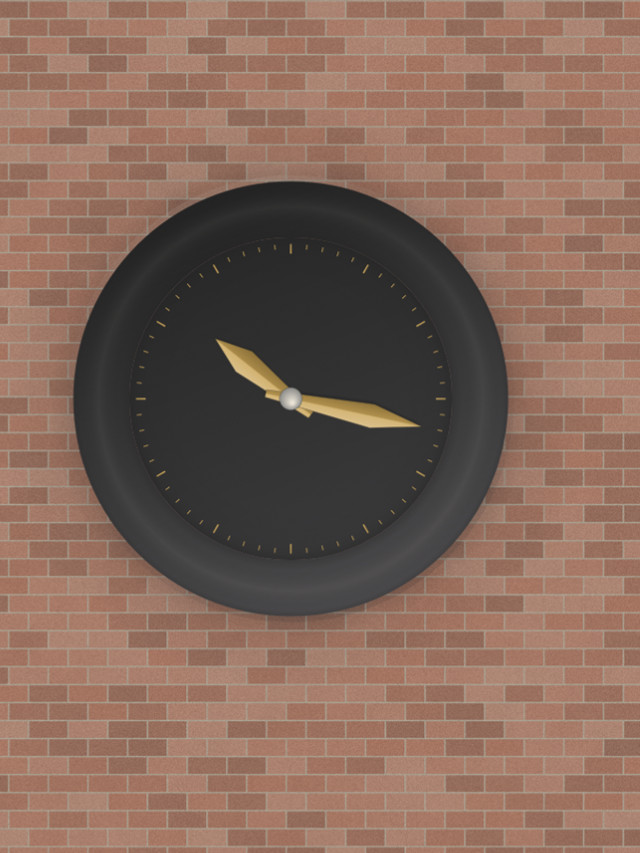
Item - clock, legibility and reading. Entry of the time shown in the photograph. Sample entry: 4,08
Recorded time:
10,17
